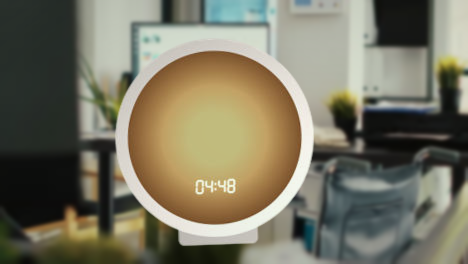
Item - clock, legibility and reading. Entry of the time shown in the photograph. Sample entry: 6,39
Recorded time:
4,48
